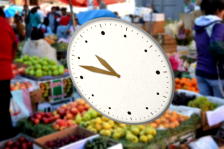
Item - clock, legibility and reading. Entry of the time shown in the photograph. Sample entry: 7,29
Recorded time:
10,48
